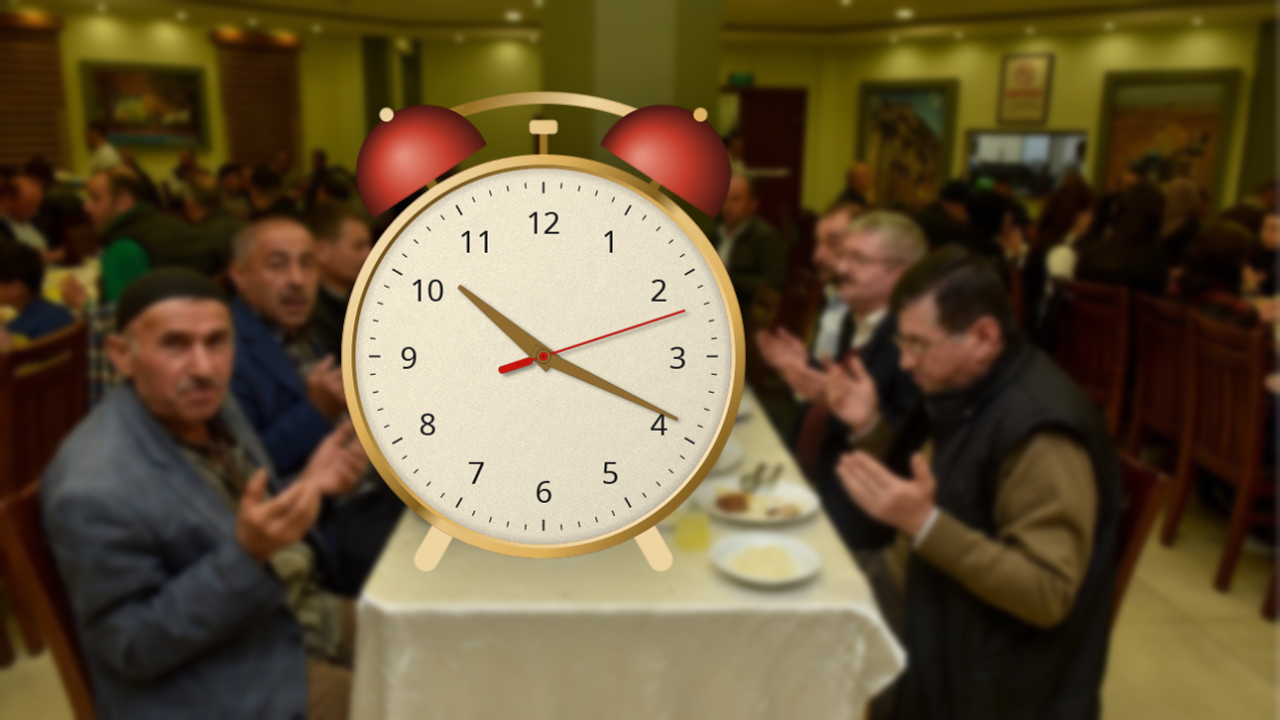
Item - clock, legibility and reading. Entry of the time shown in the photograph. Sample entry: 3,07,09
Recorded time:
10,19,12
